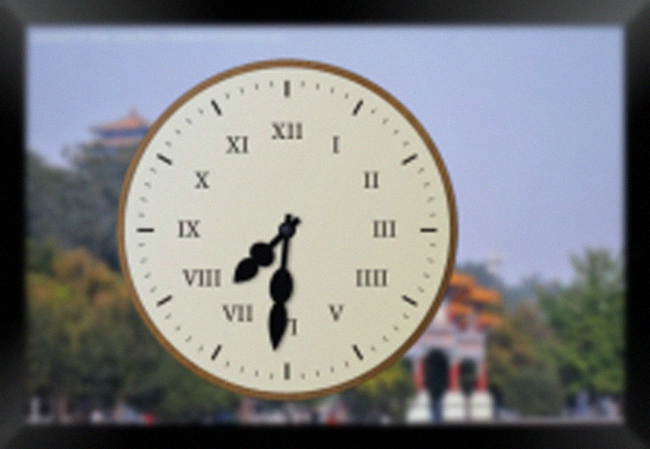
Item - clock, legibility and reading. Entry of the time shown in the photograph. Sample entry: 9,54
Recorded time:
7,31
